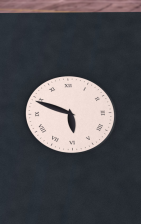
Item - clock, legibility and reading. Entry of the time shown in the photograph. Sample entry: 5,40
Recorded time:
5,49
